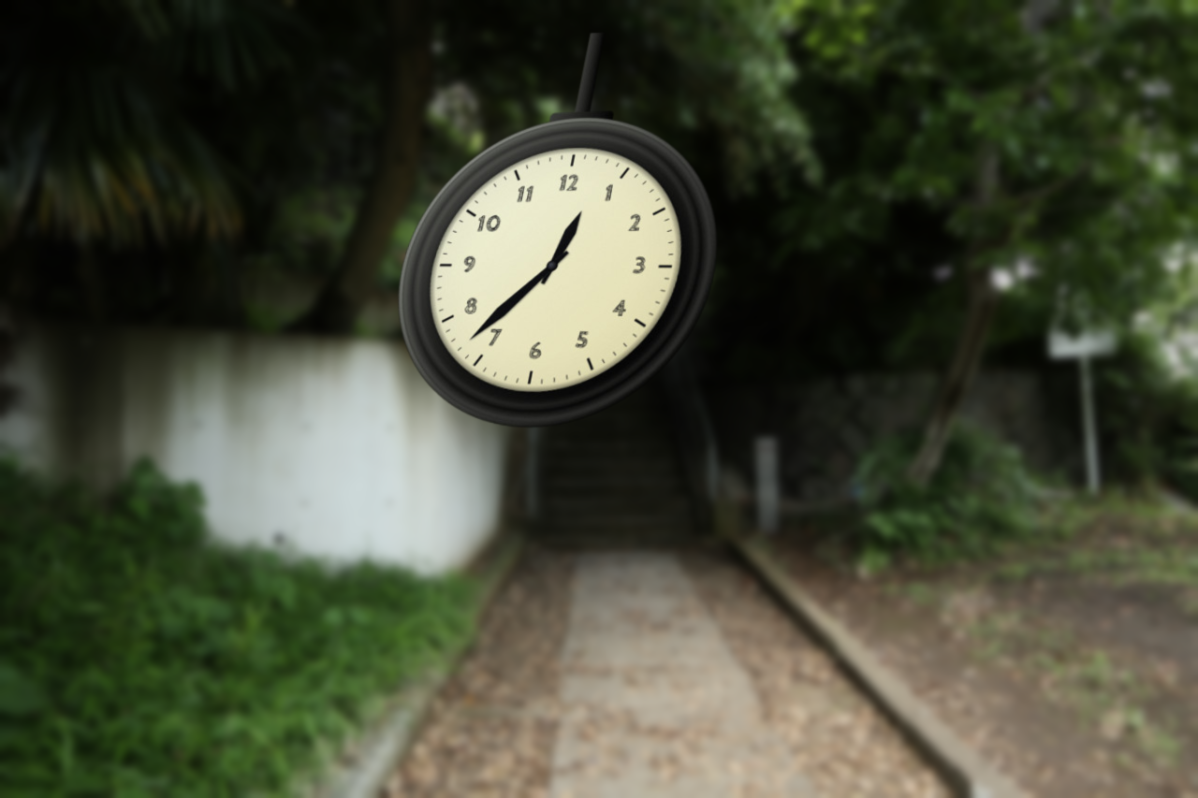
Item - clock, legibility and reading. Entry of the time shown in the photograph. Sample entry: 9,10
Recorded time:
12,37
